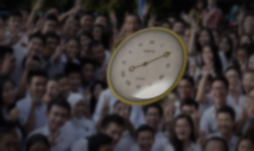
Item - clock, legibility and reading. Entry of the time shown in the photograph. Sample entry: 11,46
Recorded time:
8,10
